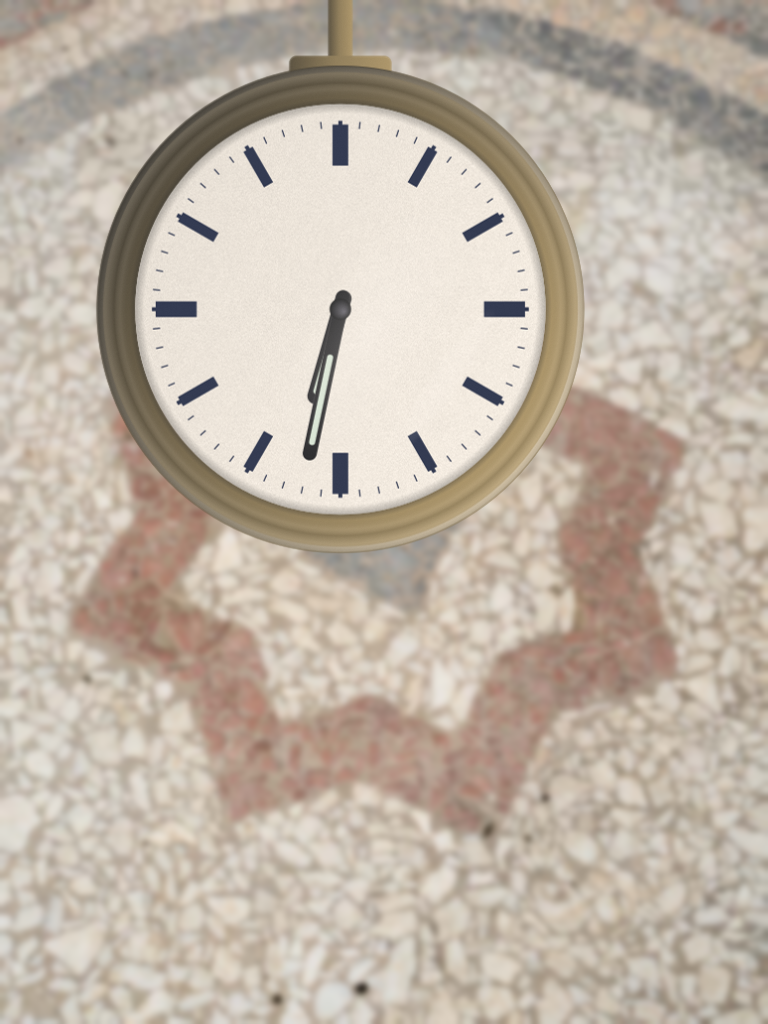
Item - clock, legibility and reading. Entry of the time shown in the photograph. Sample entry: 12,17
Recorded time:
6,32
